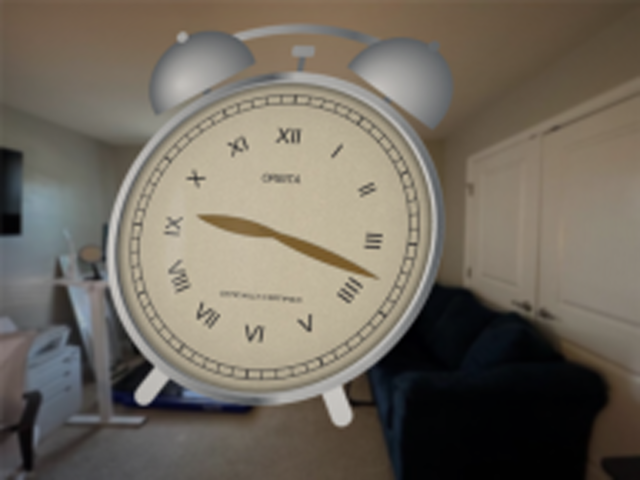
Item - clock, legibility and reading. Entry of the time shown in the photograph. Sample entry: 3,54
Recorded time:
9,18
